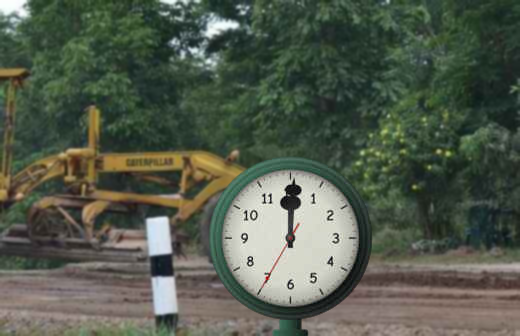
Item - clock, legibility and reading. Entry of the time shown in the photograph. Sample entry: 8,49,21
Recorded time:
12,00,35
